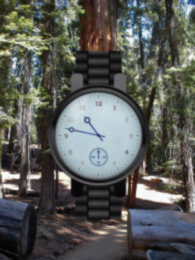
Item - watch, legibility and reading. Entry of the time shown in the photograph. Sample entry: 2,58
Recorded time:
10,47
